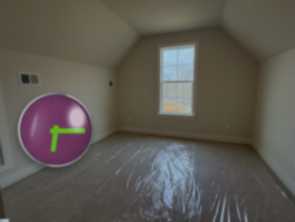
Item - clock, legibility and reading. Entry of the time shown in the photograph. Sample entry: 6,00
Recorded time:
6,15
